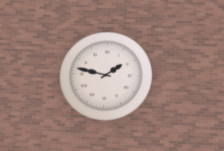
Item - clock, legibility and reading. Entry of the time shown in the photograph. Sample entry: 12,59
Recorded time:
1,47
